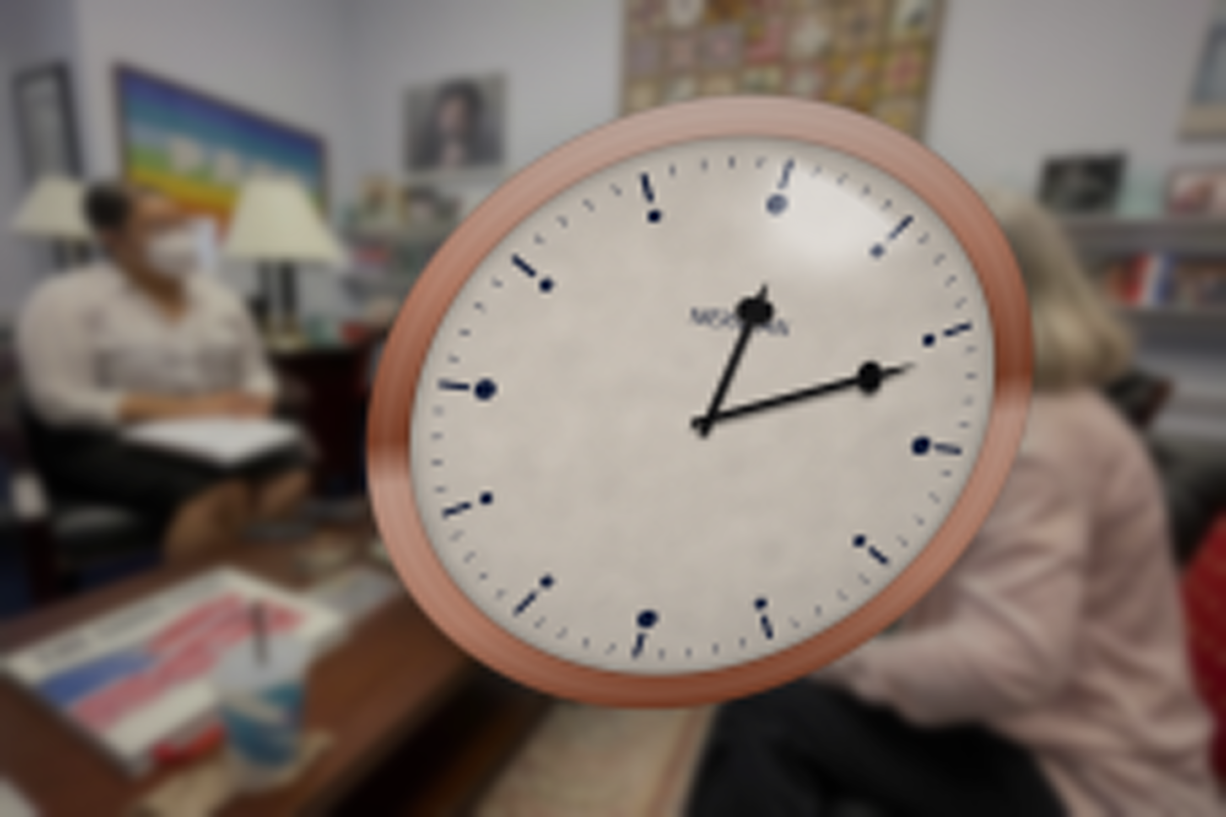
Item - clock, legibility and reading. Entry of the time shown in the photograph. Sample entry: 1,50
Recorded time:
12,11
